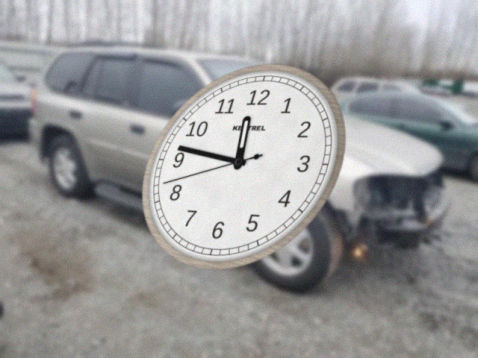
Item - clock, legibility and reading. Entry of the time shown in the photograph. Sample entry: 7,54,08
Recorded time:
11,46,42
